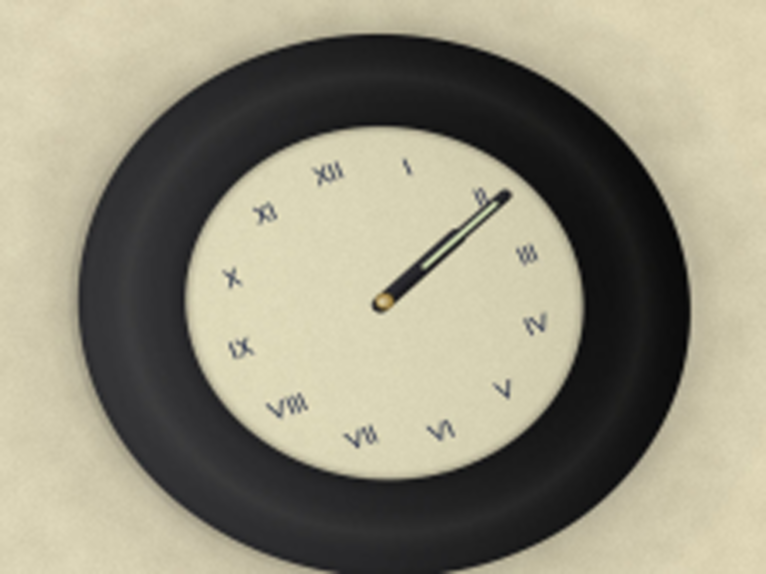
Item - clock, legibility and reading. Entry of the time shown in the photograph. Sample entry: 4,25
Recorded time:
2,11
